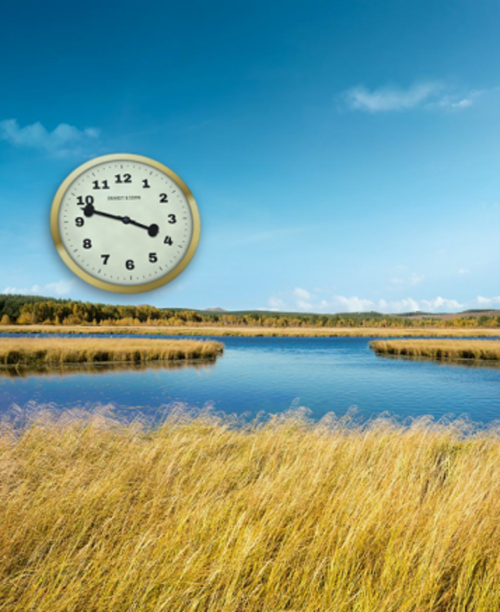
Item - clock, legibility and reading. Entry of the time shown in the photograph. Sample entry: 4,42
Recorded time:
3,48
